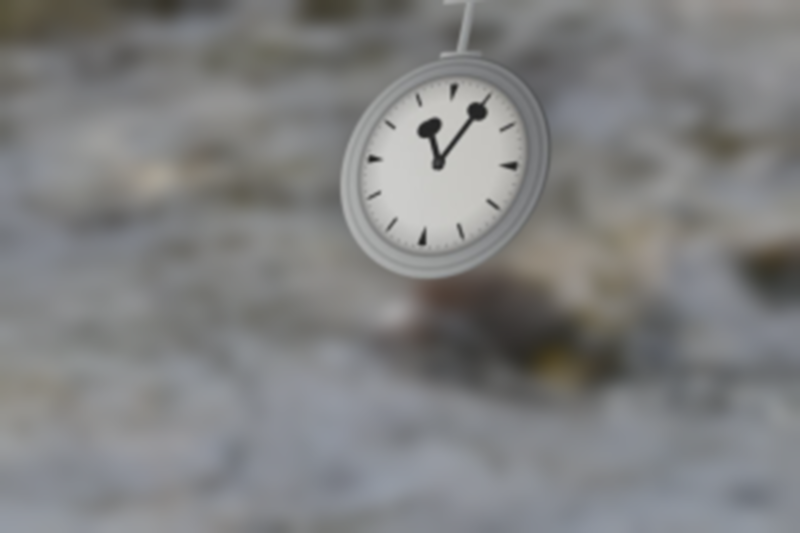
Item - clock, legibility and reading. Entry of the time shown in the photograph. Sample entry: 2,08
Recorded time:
11,05
